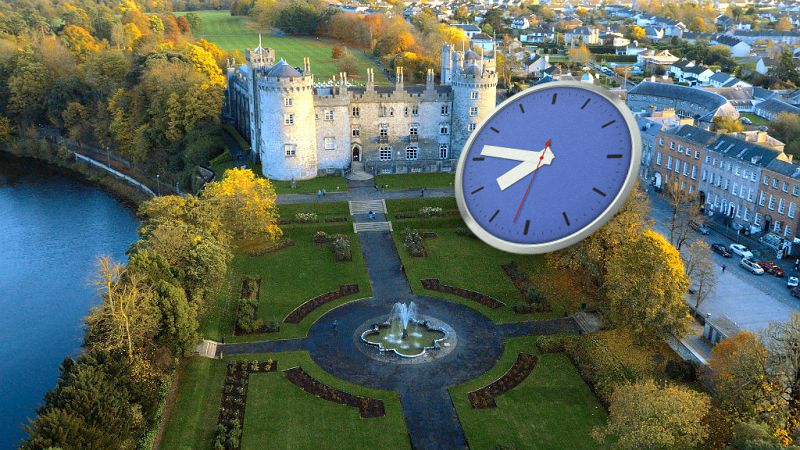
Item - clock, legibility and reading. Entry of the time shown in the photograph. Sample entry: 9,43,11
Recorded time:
7,46,32
